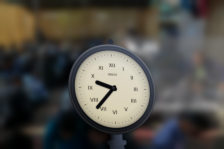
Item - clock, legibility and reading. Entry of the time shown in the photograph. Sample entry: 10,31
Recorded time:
9,37
